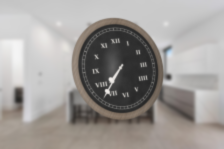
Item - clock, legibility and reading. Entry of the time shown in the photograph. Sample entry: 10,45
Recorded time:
7,37
